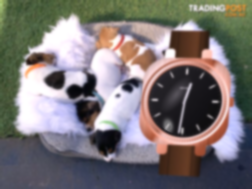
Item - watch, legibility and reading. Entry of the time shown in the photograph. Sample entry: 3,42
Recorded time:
12,31
